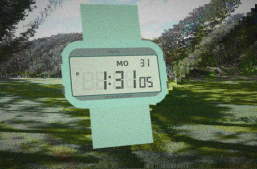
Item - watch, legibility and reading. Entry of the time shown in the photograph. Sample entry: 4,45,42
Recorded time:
1,31,05
